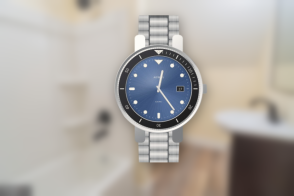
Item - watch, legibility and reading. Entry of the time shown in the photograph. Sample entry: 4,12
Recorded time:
12,24
